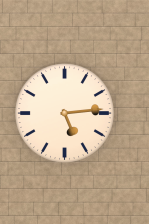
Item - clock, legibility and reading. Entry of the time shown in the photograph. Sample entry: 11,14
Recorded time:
5,14
